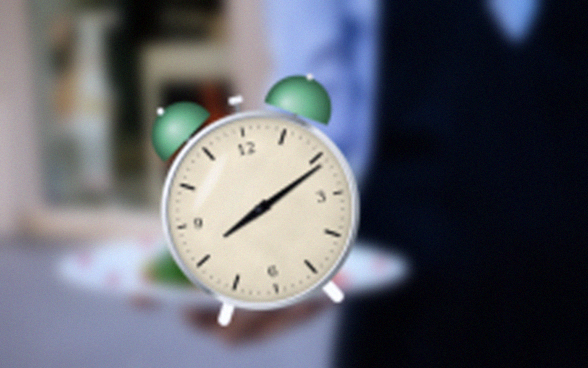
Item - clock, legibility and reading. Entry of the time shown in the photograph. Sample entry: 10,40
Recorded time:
8,11
